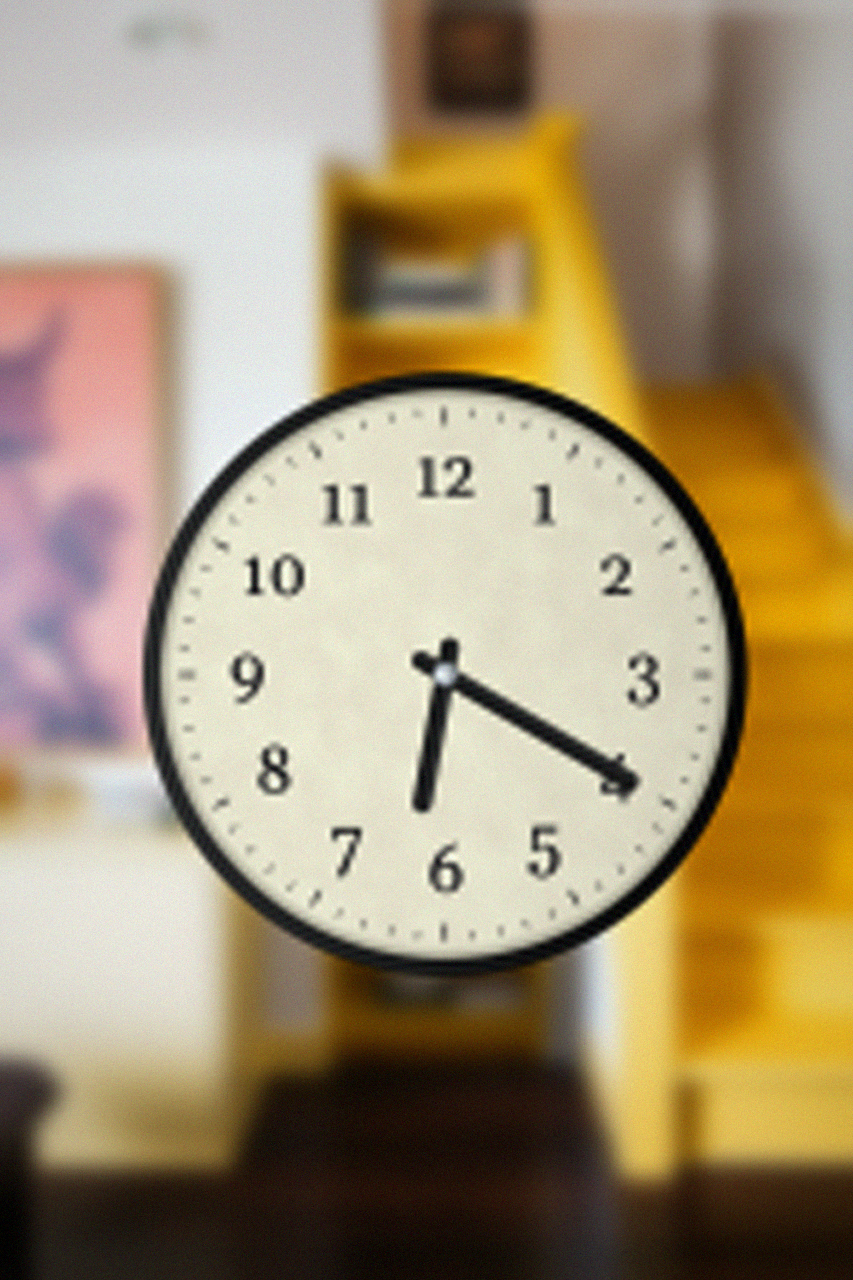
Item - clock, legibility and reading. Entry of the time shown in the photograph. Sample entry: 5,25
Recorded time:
6,20
